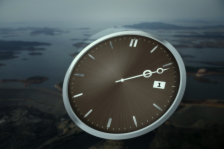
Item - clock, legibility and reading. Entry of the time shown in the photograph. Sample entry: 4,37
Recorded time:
2,11
